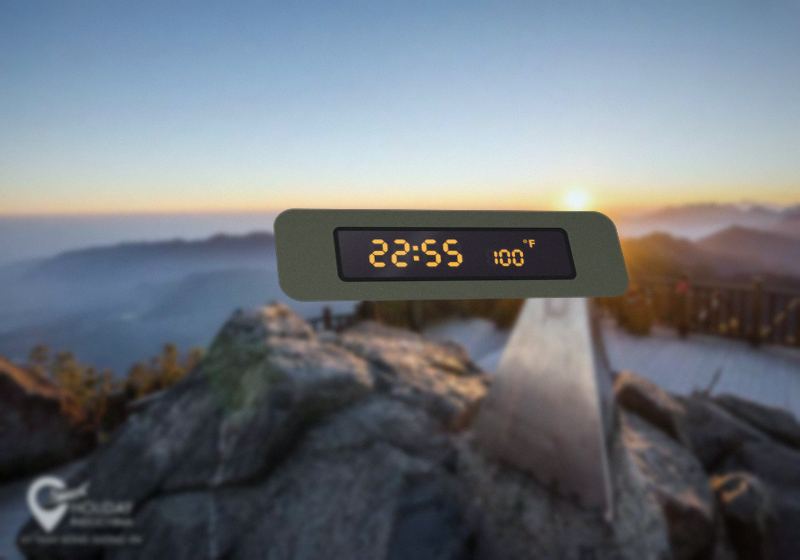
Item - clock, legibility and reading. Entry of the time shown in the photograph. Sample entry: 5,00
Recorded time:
22,55
